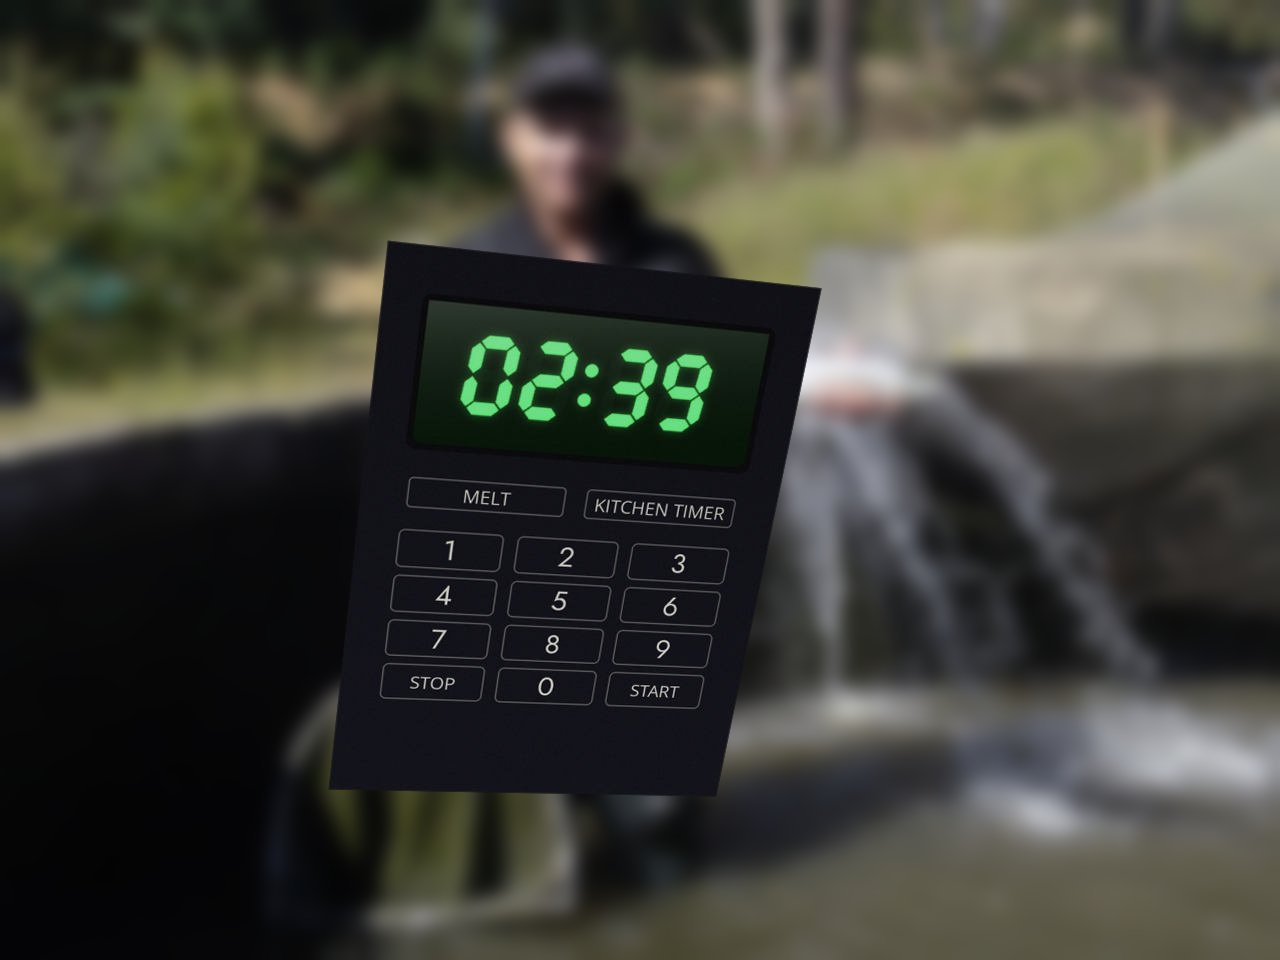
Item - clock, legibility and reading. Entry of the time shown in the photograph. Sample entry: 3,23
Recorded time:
2,39
